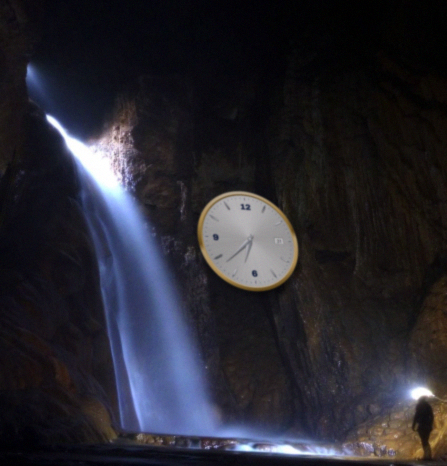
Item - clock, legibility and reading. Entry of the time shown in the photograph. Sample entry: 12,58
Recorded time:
6,38
